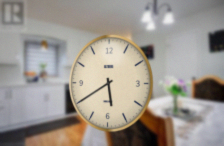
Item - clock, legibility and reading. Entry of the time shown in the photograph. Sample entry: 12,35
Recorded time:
5,40
